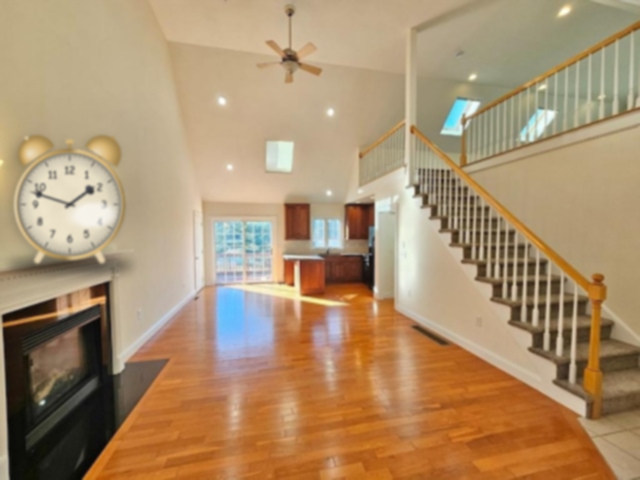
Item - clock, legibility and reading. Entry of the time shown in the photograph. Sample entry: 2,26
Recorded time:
1,48
